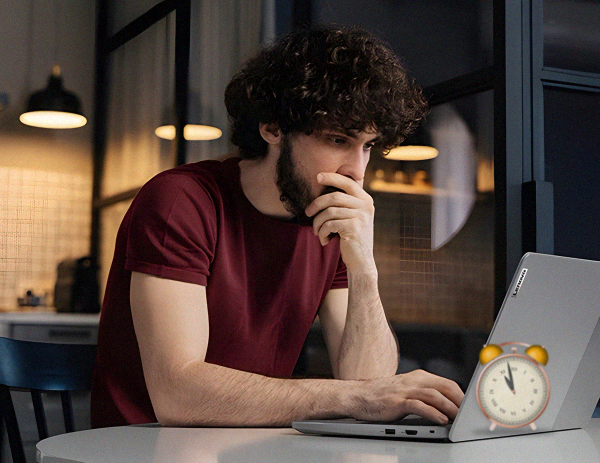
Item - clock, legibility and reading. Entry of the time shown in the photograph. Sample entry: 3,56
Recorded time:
10,58
